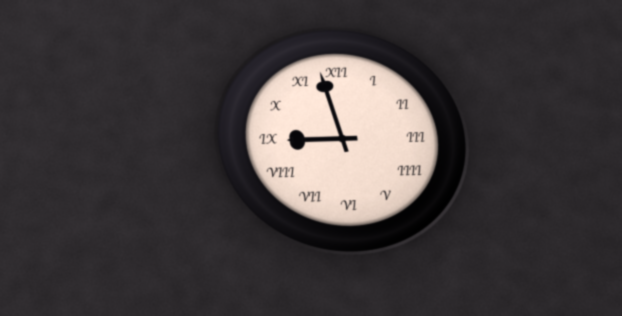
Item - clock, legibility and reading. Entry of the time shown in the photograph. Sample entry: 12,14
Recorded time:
8,58
